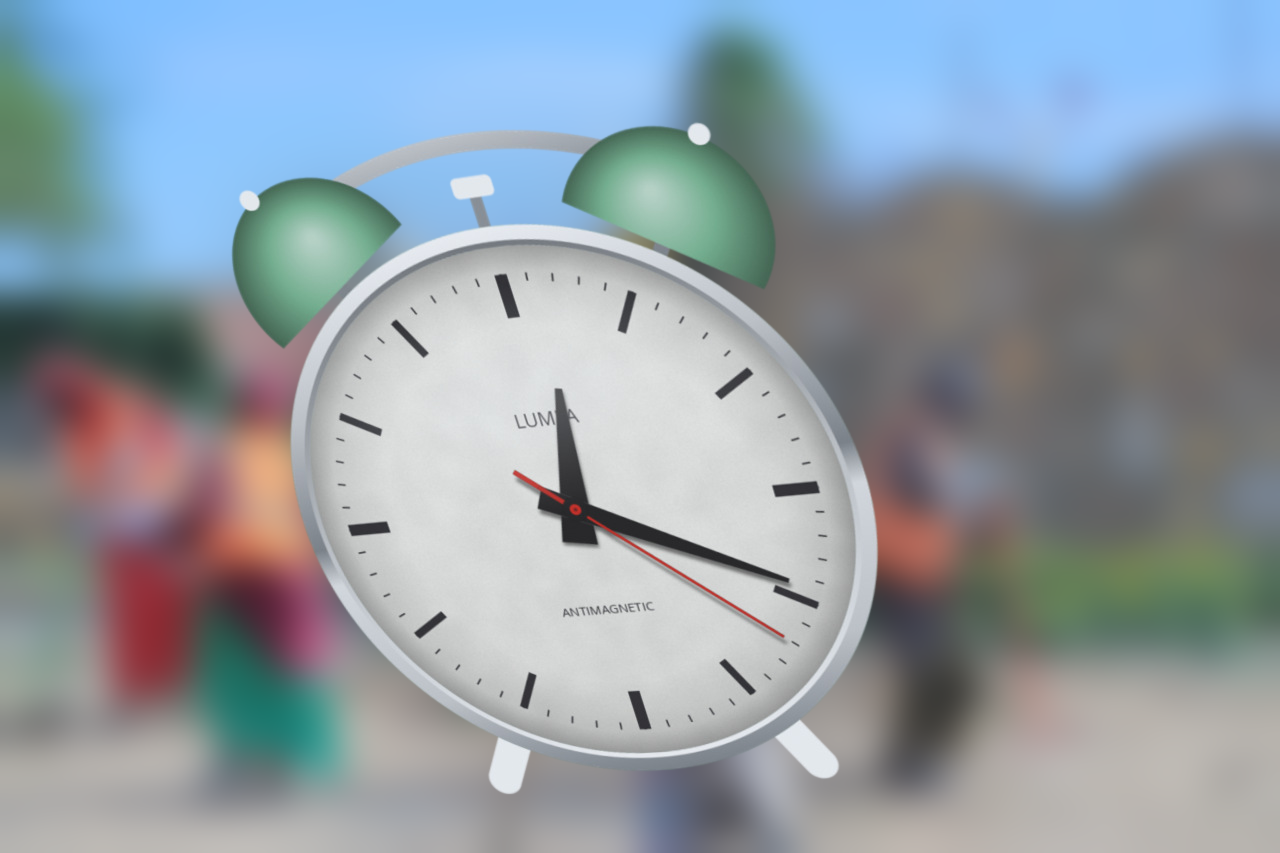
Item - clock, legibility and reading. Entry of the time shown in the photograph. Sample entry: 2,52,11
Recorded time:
12,19,22
